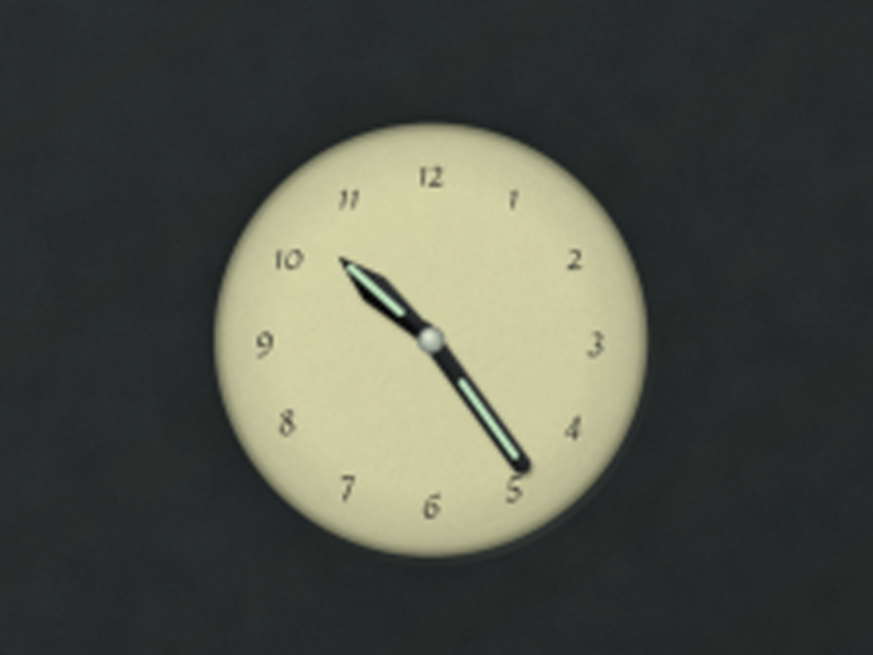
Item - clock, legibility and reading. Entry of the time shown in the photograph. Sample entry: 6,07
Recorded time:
10,24
